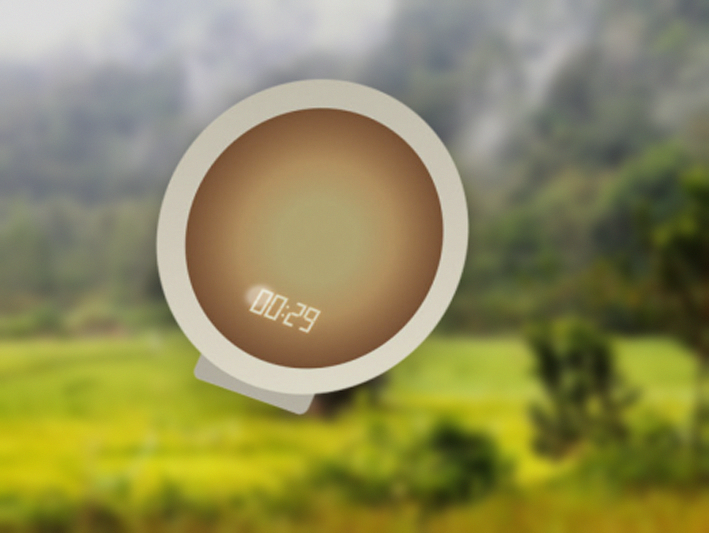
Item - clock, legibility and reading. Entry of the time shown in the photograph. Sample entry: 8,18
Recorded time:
0,29
